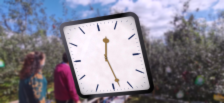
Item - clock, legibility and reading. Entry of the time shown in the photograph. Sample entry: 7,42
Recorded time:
12,28
